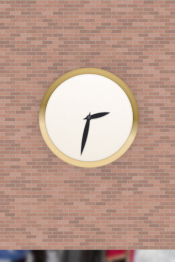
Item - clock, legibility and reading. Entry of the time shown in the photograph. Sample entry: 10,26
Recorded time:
2,32
